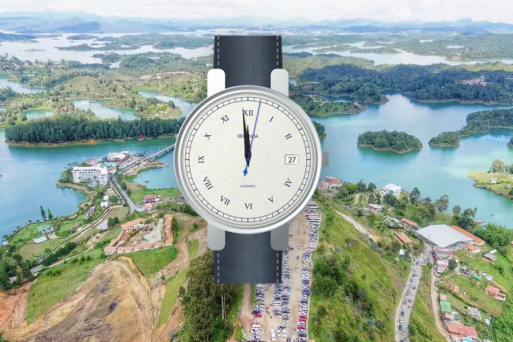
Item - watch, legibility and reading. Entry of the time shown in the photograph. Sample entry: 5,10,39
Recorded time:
11,59,02
